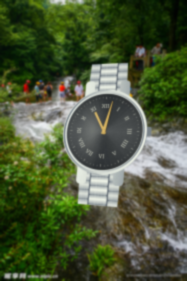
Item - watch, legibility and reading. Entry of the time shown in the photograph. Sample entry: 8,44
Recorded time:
11,02
